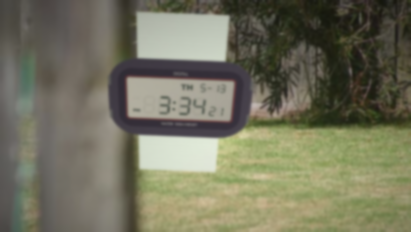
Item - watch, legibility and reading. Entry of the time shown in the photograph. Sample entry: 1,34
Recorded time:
3,34
